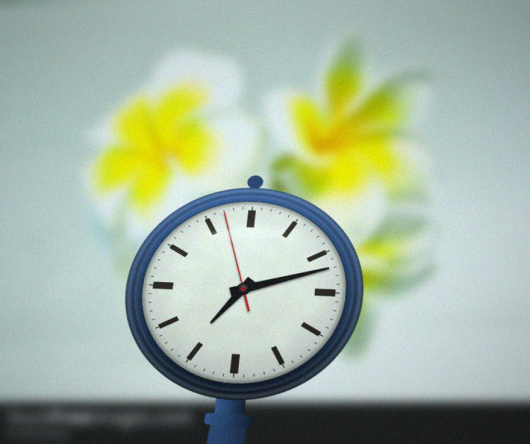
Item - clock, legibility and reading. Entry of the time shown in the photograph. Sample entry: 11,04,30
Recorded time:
7,11,57
